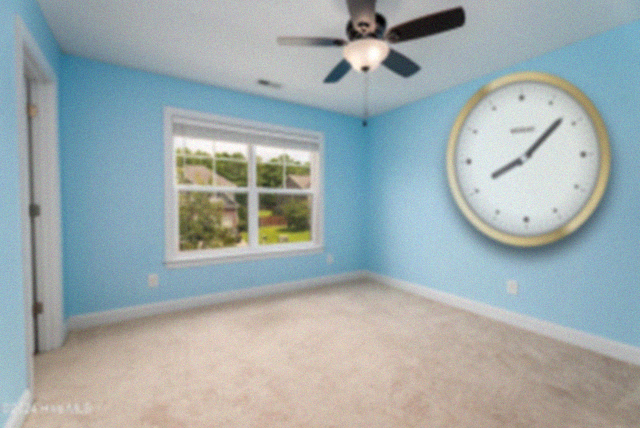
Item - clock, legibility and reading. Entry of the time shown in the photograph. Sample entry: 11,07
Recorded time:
8,08
